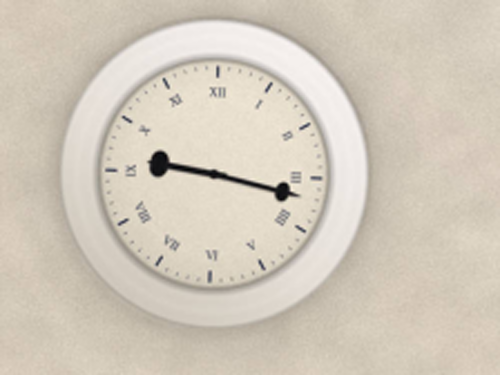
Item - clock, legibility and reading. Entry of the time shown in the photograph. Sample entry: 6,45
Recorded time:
9,17
